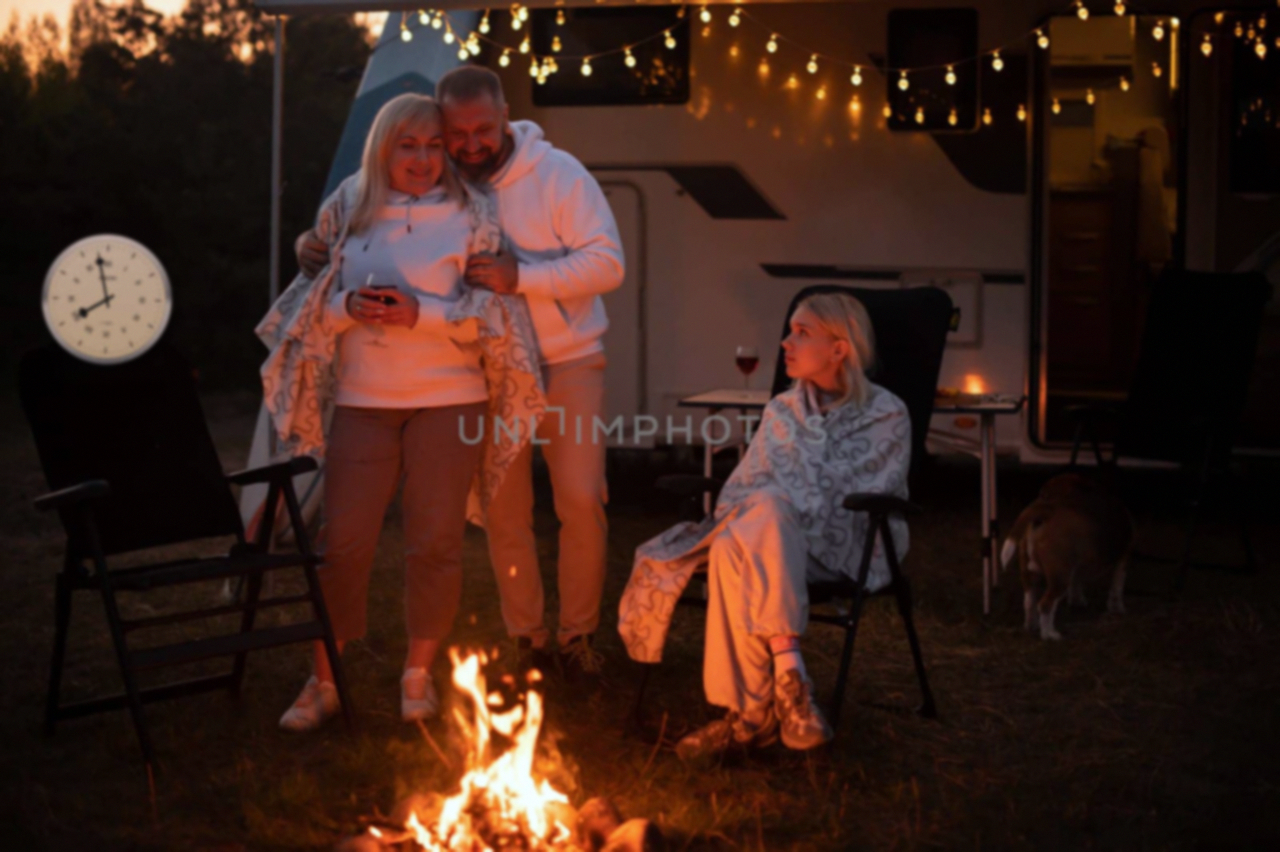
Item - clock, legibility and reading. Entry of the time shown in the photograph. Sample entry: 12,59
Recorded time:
7,58
